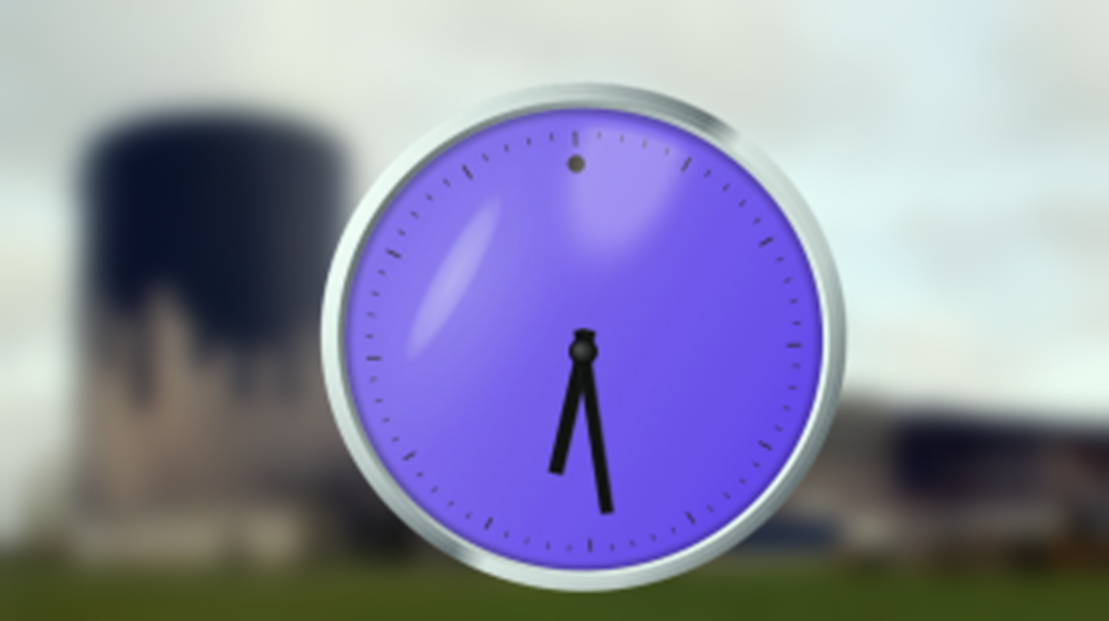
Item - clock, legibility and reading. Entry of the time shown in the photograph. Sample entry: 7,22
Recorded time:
6,29
